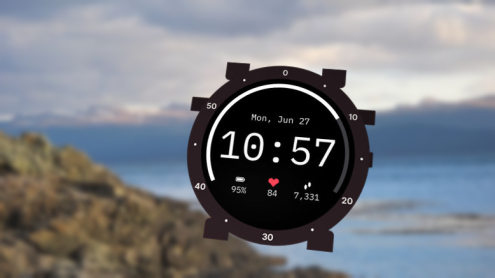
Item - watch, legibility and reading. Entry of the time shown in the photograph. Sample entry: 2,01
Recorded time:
10,57
